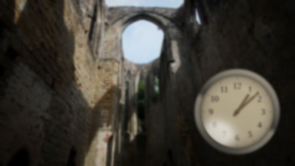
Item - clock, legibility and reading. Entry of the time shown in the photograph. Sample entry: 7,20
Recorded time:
1,08
